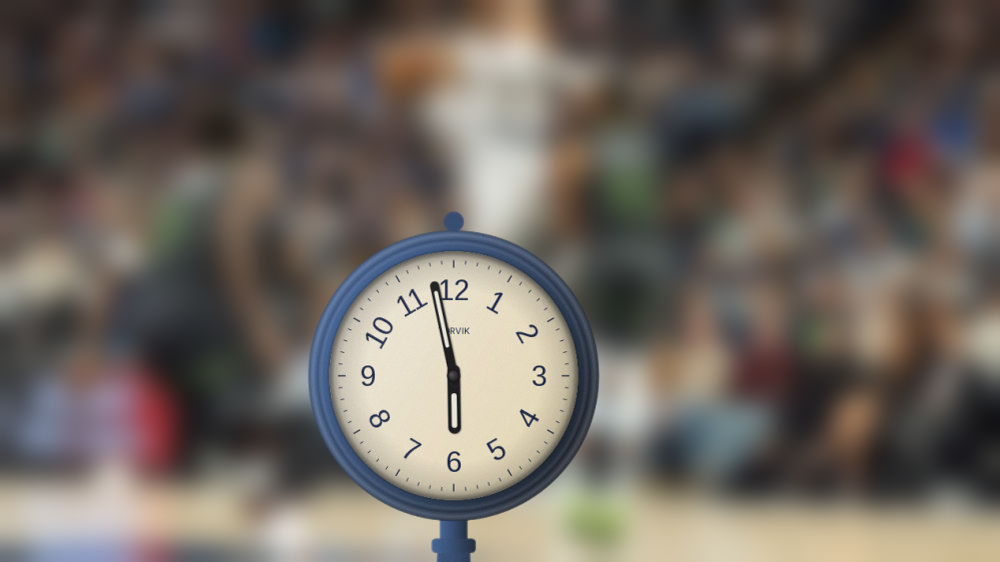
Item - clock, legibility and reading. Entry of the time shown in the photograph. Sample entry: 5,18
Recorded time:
5,58
